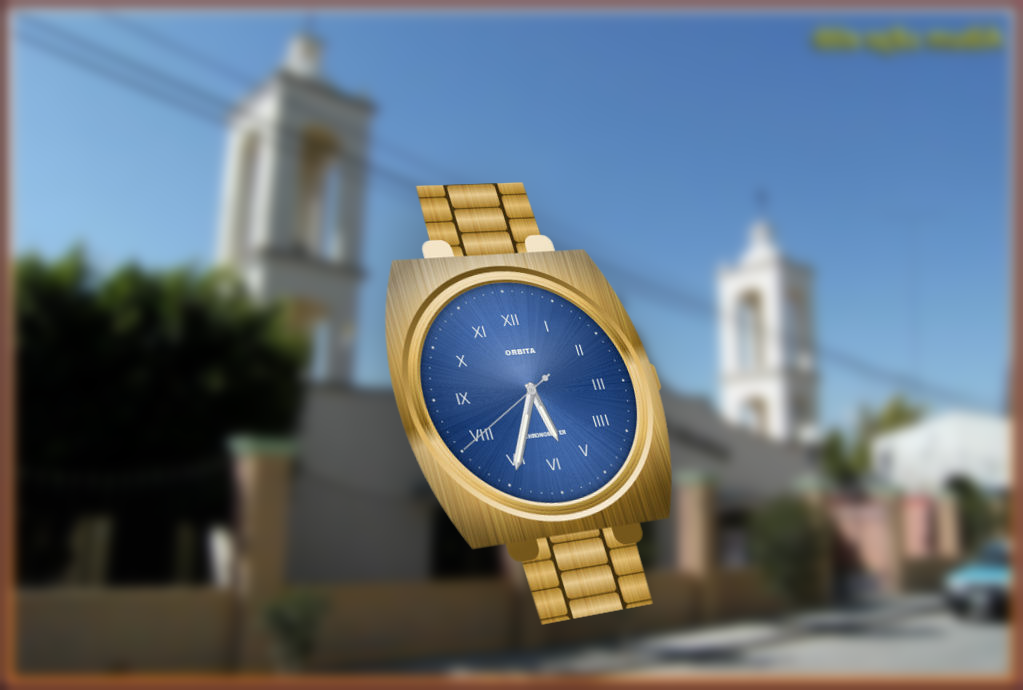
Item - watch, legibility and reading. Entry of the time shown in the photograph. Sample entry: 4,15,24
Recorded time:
5,34,40
